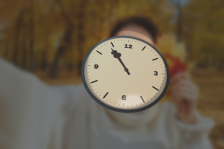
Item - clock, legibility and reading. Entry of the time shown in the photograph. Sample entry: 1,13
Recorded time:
10,54
